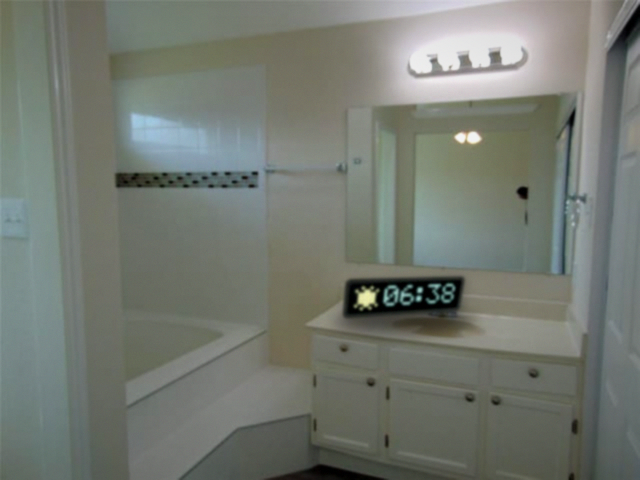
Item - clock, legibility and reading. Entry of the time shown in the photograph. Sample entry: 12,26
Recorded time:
6,38
